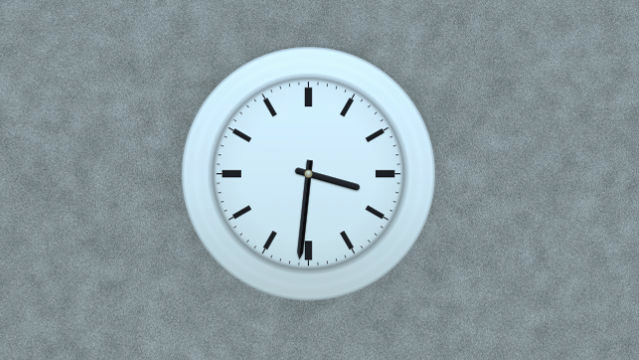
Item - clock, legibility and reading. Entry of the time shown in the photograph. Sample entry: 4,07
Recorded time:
3,31
